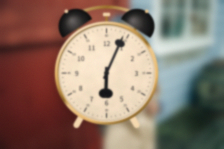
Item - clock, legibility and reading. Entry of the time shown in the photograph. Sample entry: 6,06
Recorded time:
6,04
